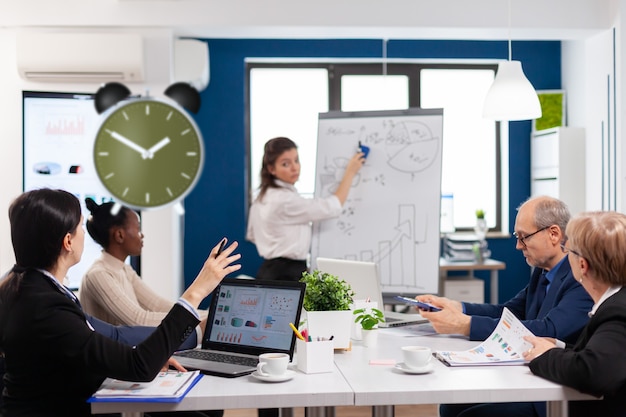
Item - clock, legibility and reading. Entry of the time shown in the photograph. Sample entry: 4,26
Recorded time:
1,50
